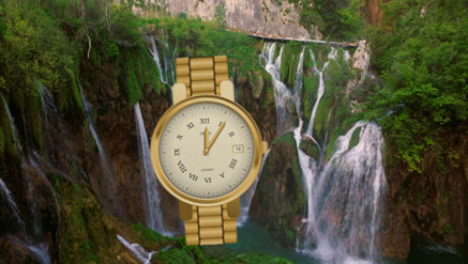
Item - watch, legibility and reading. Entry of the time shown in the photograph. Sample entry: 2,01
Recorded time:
12,06
